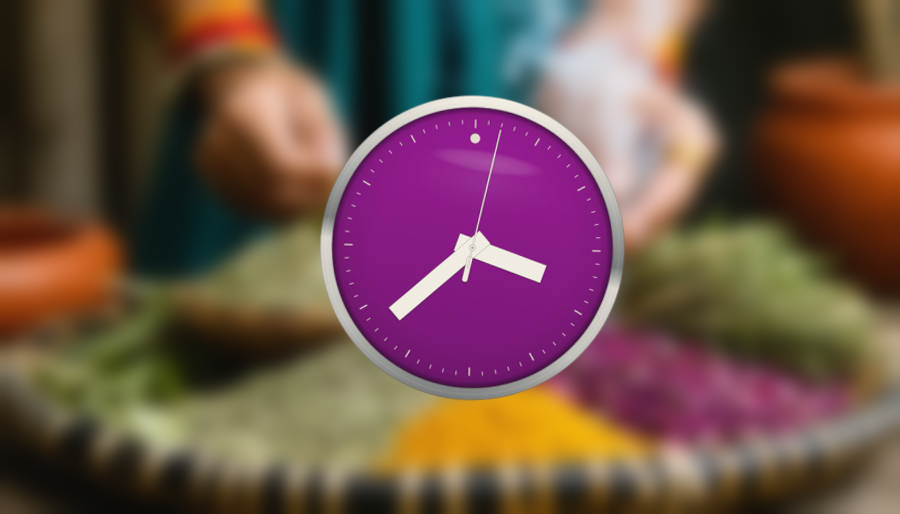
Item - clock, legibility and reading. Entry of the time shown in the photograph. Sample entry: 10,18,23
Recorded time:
3,38,02
